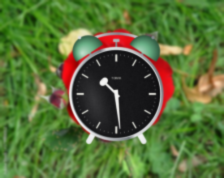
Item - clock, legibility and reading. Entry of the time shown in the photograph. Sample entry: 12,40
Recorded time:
10,29
